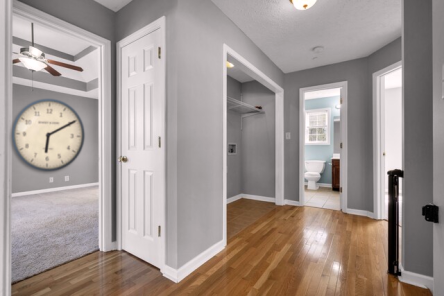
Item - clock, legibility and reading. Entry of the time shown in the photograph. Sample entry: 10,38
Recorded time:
6,10
